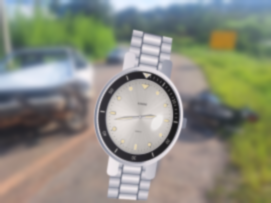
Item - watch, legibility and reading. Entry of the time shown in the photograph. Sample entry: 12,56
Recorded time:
2,43
